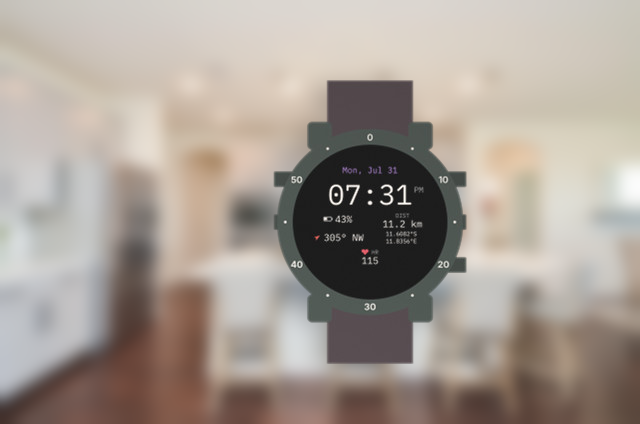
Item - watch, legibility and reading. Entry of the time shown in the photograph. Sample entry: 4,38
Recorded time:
7,31
